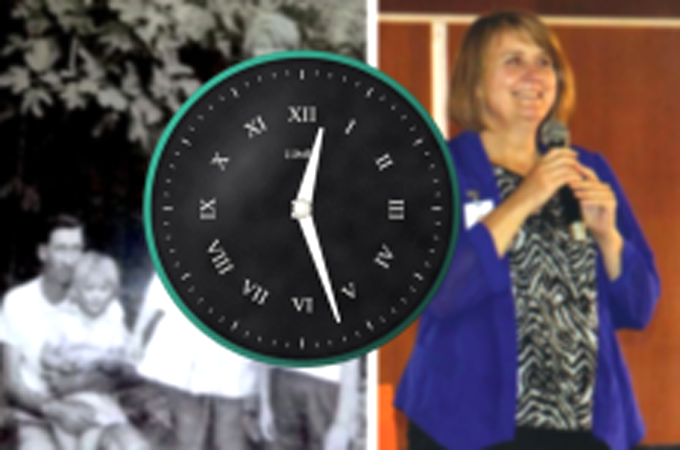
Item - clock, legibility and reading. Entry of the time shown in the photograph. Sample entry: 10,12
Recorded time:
12,27
